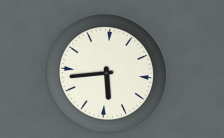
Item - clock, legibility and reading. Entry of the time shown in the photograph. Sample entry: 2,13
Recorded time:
5,43
